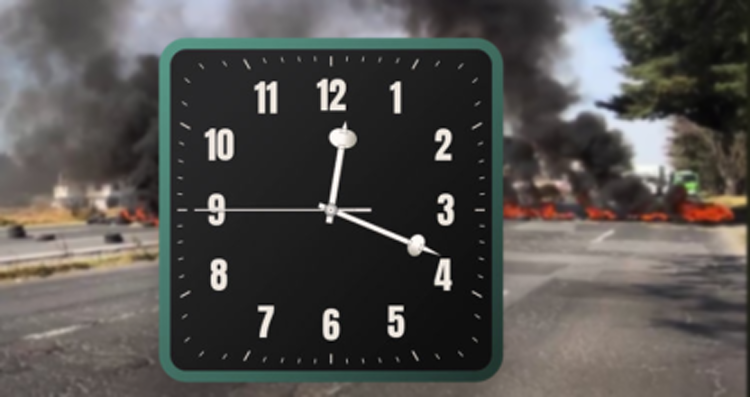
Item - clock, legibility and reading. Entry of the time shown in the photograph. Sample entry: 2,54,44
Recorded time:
12,18,45
